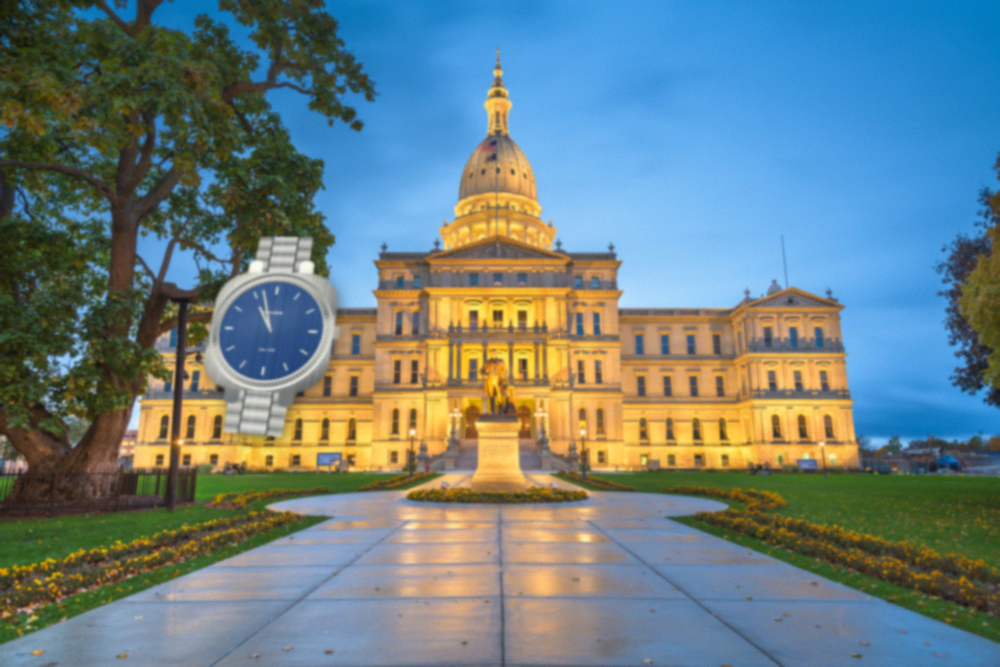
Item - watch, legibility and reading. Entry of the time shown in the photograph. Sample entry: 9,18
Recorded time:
10,57
